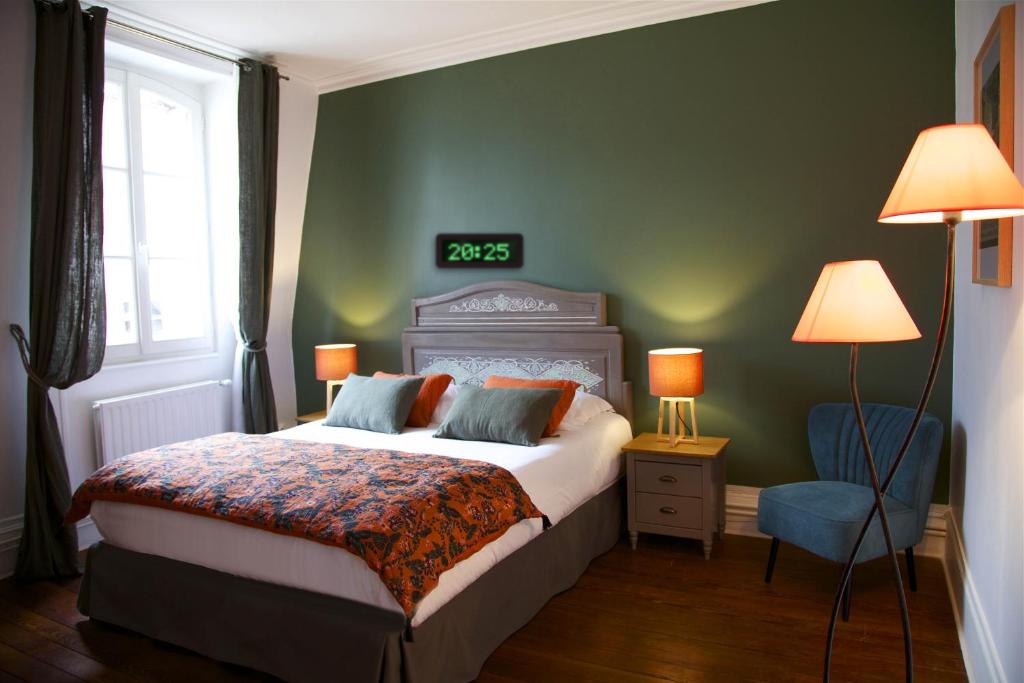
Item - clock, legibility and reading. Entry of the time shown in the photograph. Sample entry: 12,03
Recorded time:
20,25
